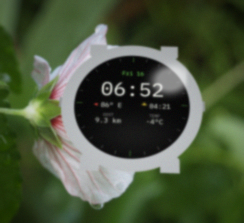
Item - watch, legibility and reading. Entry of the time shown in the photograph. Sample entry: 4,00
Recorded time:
6,52
